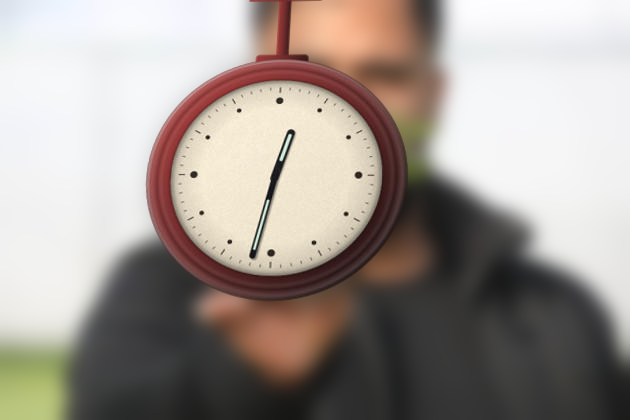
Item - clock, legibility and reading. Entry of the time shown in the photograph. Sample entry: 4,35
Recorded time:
12,32
